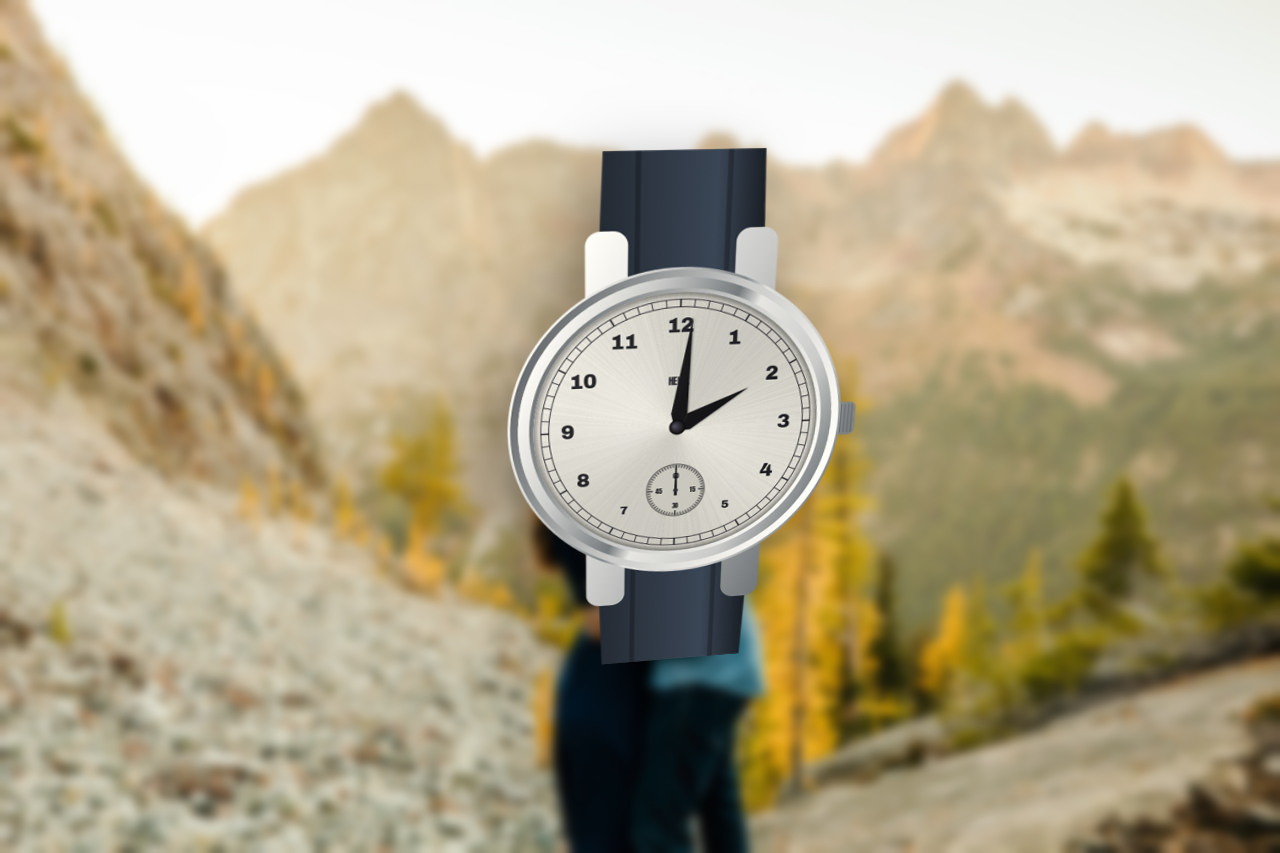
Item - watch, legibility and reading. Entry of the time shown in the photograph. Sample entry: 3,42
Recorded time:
2,01
